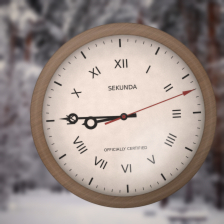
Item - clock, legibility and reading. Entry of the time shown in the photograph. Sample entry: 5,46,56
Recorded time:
8,45,12
